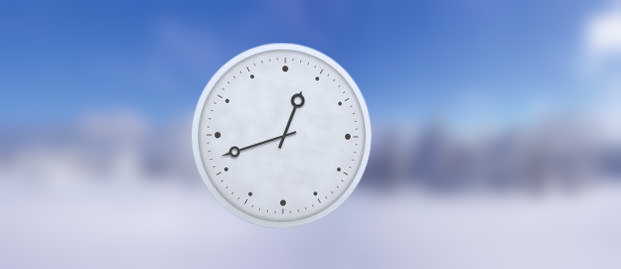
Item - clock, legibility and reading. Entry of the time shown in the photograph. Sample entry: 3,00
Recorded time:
12,42
